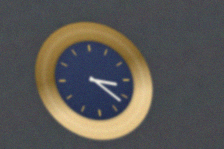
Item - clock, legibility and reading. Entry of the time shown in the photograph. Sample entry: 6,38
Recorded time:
3,22
